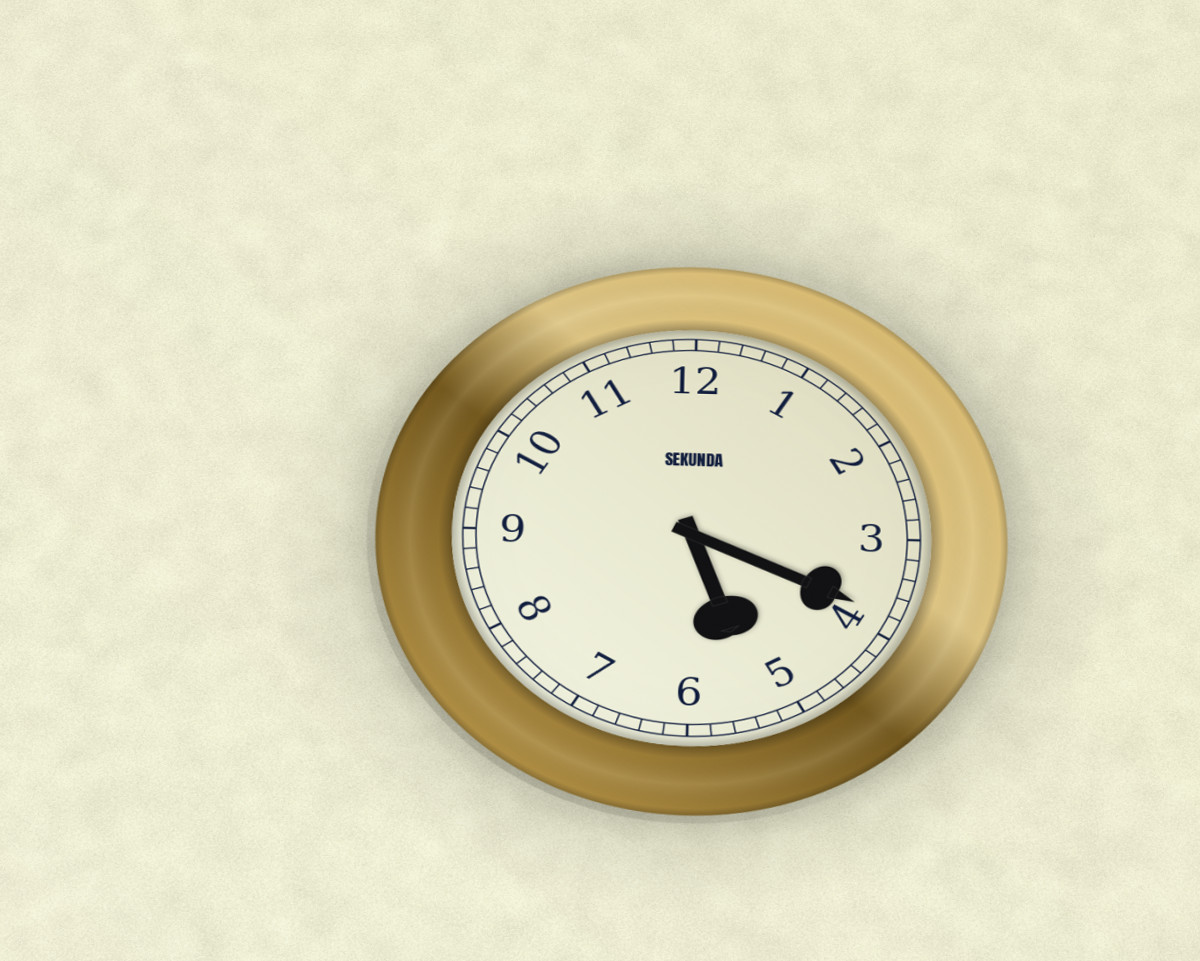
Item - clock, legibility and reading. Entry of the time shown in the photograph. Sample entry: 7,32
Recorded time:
5,19
